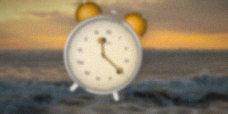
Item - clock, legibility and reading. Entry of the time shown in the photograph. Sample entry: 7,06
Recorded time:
11,20
